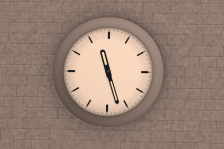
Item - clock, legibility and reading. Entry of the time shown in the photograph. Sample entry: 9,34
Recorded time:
11,27
